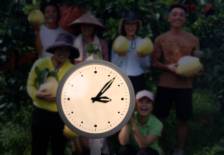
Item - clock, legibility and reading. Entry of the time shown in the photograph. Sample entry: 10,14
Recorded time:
3,07
